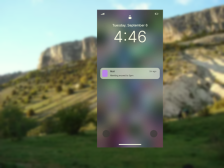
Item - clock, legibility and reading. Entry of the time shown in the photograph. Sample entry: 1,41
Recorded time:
4,46
